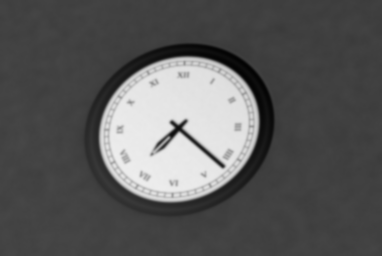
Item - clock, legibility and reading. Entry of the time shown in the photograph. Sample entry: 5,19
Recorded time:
7,22
